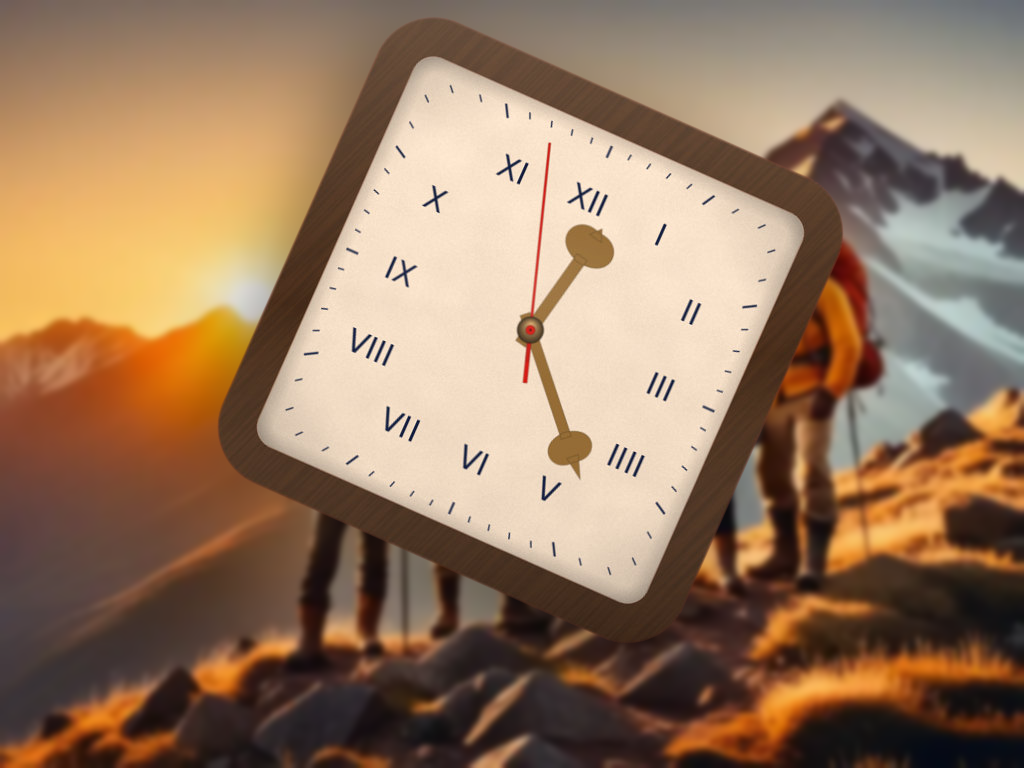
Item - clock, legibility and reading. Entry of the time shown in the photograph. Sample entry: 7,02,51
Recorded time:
12,22,57
